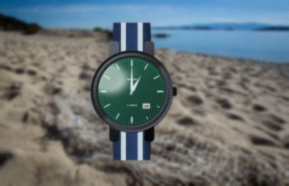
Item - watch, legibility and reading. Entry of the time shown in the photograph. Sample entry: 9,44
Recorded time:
1,00
